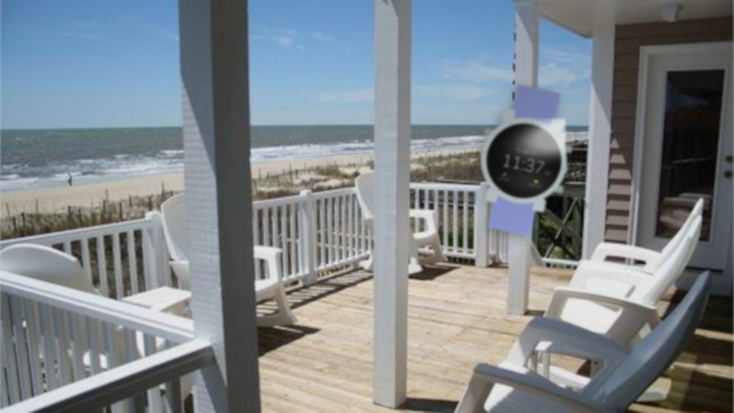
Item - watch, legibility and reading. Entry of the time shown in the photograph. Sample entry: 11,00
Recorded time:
11,37
